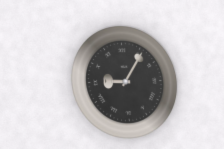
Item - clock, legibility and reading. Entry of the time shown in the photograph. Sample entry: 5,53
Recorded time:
9,06
